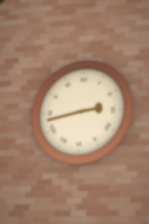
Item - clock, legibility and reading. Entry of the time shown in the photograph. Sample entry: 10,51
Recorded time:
2,43
